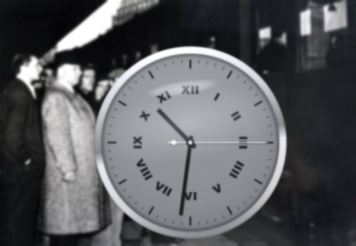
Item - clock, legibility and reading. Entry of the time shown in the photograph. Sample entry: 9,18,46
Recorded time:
10,31,15
